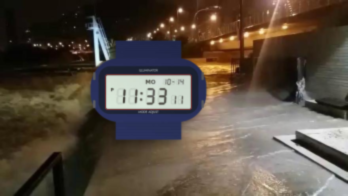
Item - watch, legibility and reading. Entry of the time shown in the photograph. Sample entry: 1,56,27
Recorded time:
11,33,11
